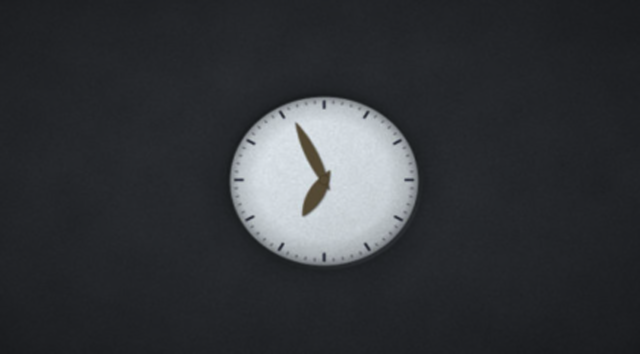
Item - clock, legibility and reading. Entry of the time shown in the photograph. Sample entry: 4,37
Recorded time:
6,56
